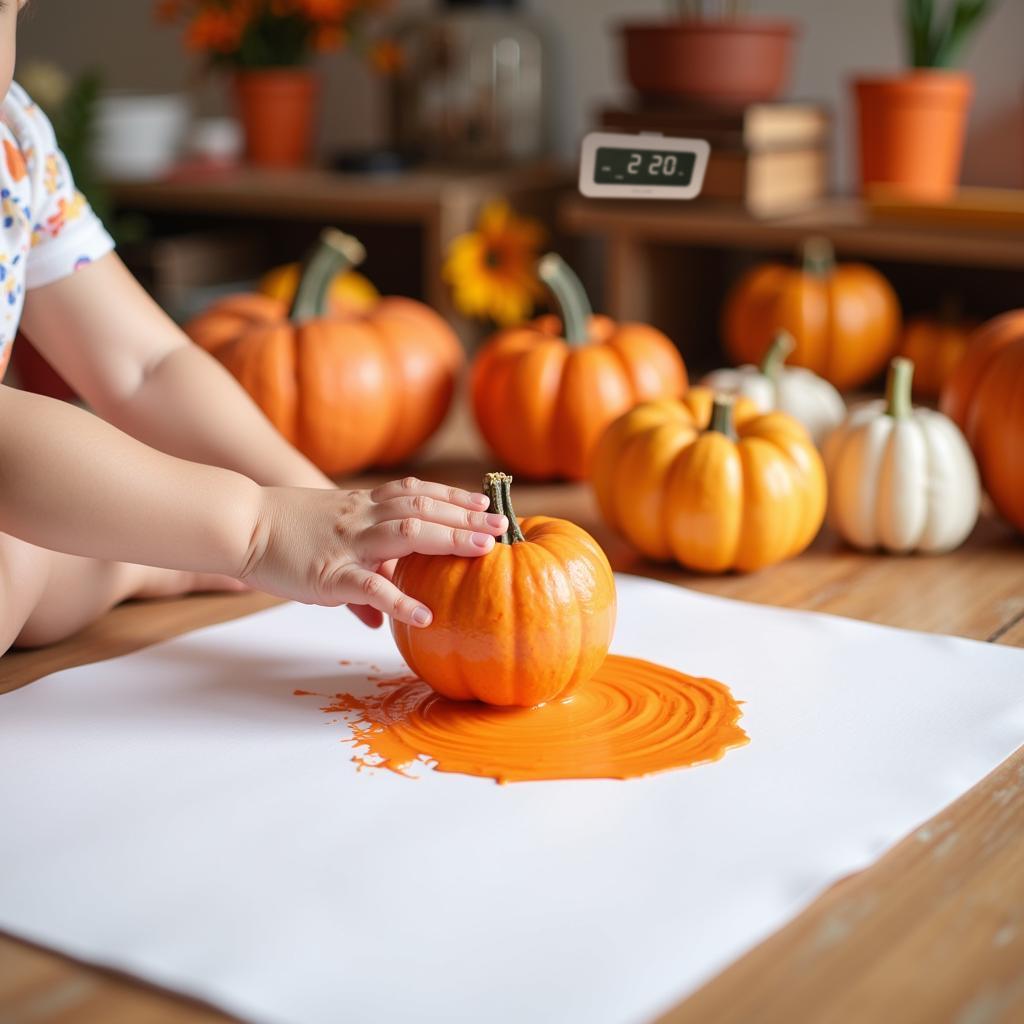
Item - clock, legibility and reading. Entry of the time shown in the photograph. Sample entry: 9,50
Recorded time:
2,20
